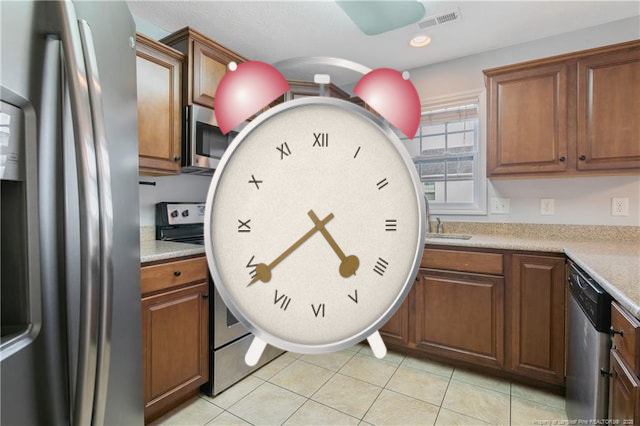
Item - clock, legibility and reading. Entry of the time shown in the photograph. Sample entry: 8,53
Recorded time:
4,39
